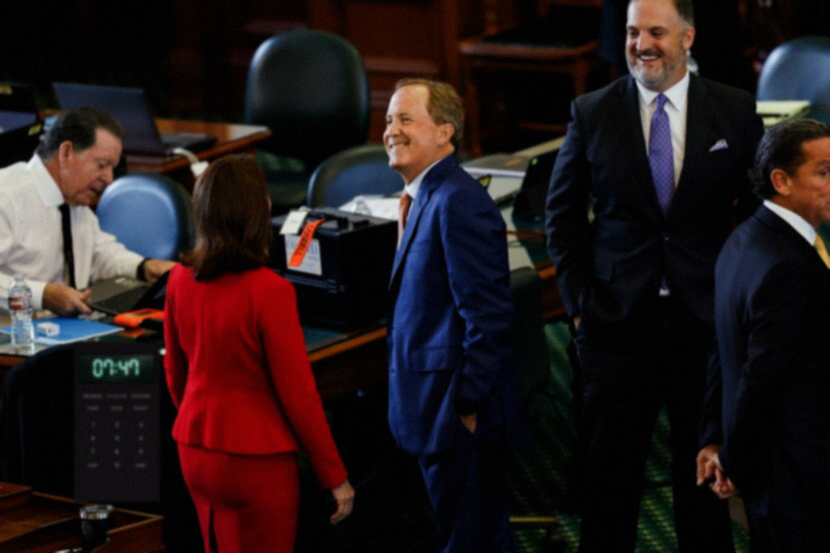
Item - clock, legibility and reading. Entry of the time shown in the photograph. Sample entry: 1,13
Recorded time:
7,47
